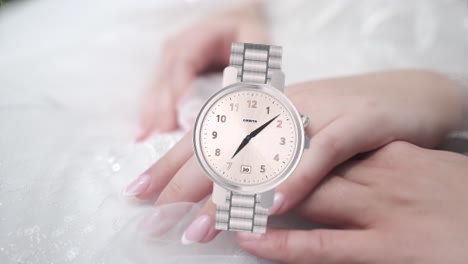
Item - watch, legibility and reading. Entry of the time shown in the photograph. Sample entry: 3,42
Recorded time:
7,08
